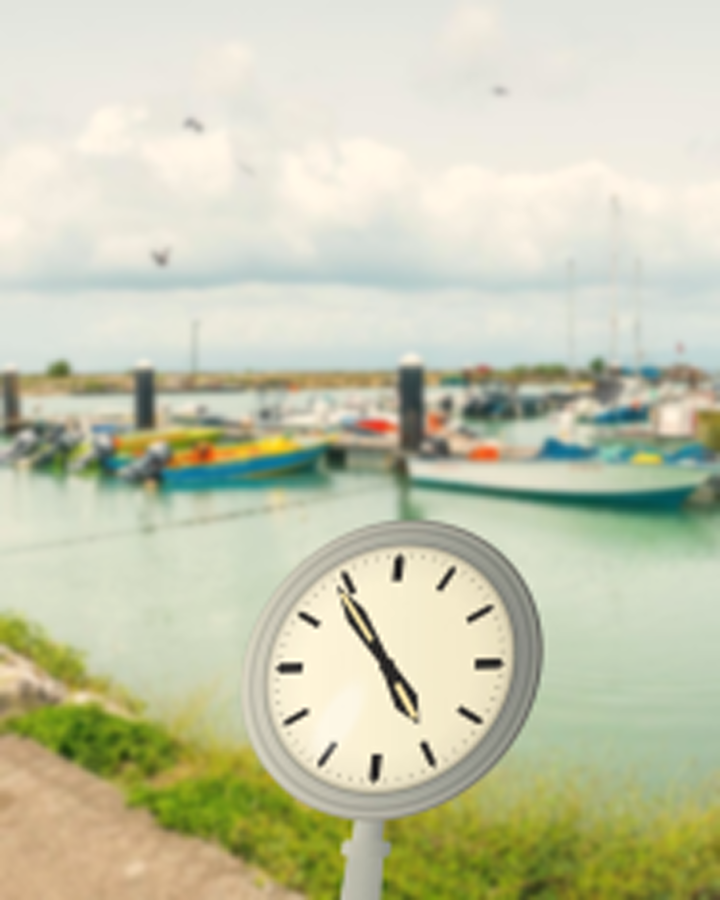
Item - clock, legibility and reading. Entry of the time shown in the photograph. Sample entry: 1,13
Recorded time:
4,54
